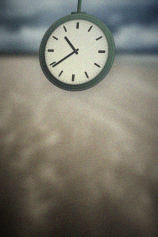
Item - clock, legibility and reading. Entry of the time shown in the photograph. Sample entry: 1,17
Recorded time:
10,39
